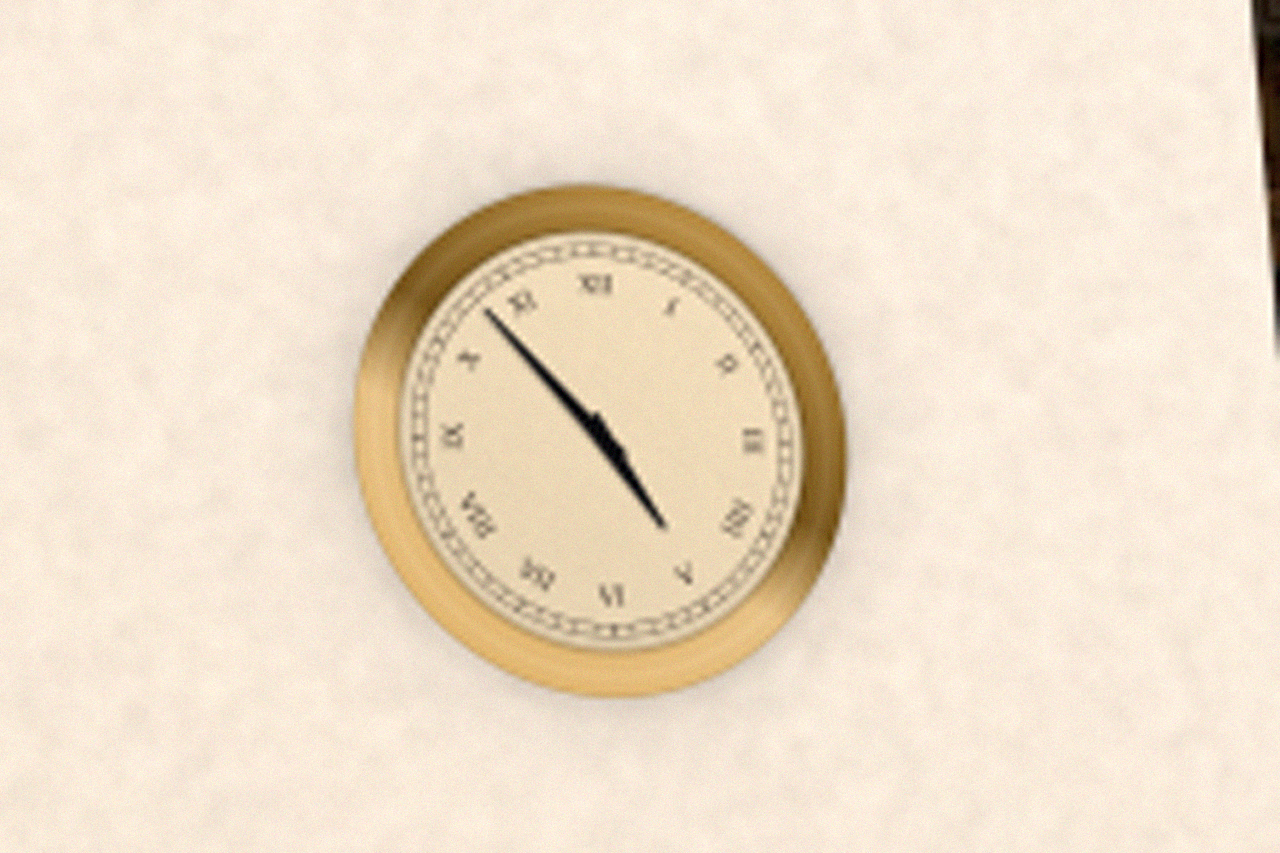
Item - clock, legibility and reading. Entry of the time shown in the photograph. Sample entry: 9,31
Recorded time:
4,53
